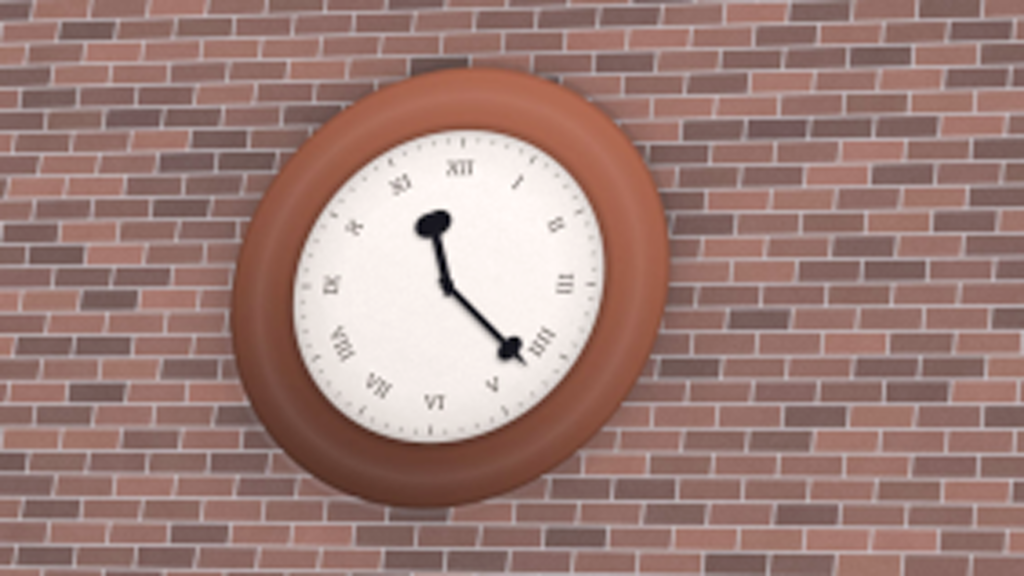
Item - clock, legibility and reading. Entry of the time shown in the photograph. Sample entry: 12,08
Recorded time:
11,22
